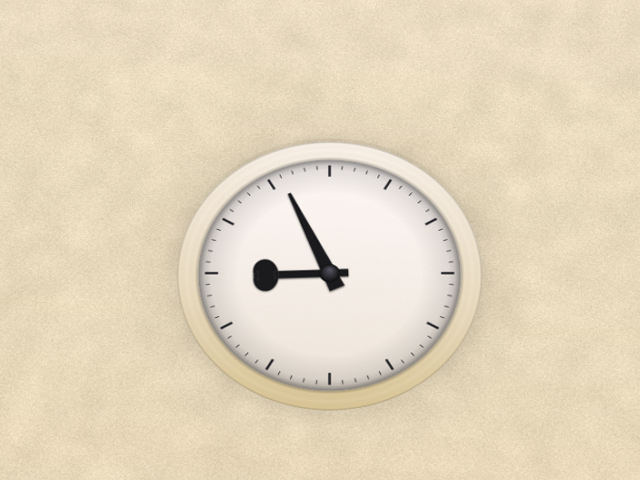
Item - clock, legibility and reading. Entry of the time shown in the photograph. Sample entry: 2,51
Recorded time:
8,56
